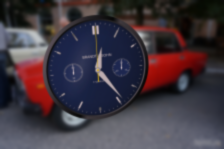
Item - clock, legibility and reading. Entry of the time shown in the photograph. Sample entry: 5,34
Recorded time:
12,24
